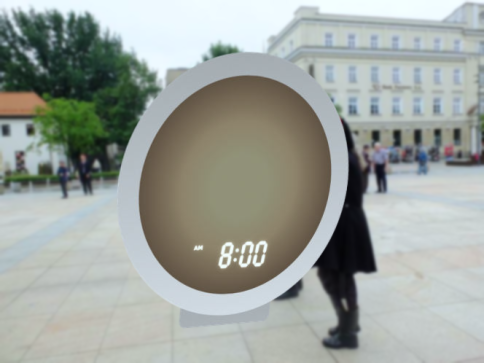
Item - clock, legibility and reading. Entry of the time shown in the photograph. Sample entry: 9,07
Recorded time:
8,00
